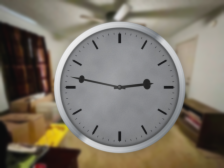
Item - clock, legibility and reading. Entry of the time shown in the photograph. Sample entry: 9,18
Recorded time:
2,47
